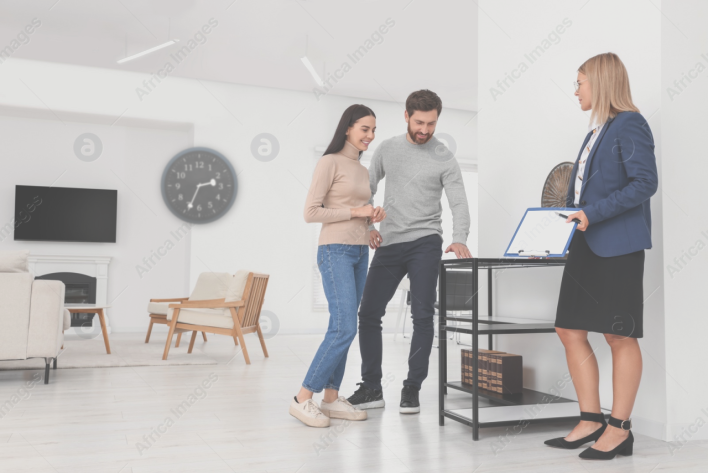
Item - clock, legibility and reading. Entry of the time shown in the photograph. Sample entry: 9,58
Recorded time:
2,34
